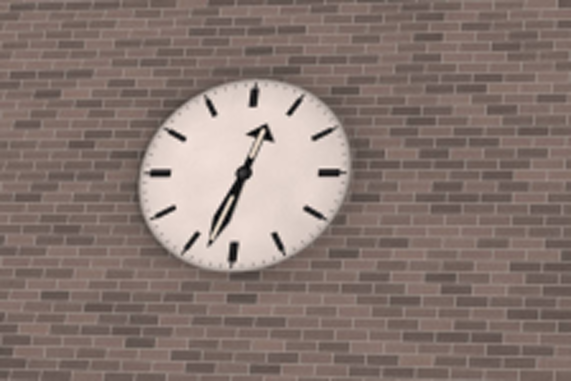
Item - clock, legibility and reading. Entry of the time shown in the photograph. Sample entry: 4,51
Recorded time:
12,33
